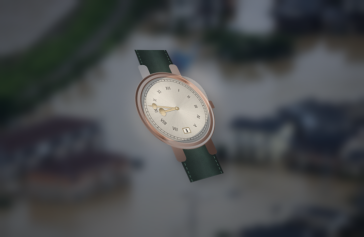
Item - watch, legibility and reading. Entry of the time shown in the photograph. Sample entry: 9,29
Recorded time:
8,47
